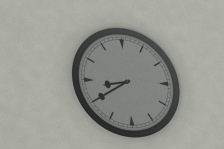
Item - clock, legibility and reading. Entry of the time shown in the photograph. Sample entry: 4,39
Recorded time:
8,40
